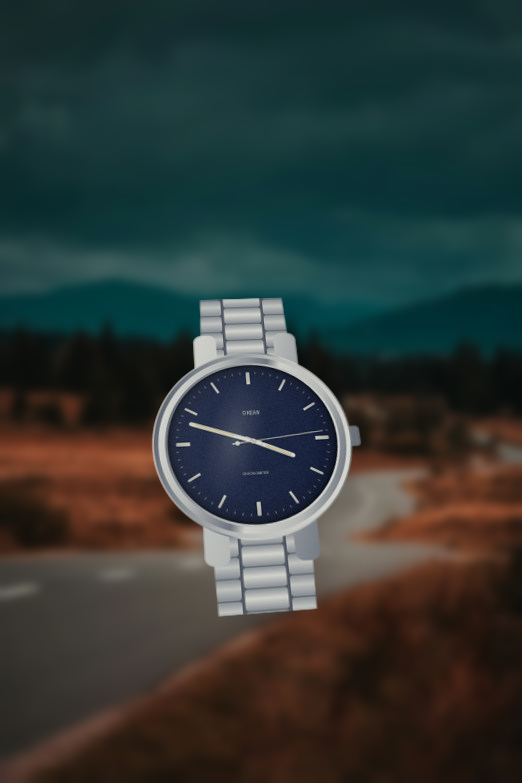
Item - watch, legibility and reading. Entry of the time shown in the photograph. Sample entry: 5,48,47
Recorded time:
3,48,14
